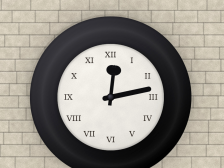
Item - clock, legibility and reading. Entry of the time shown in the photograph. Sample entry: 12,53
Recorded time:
12,13
